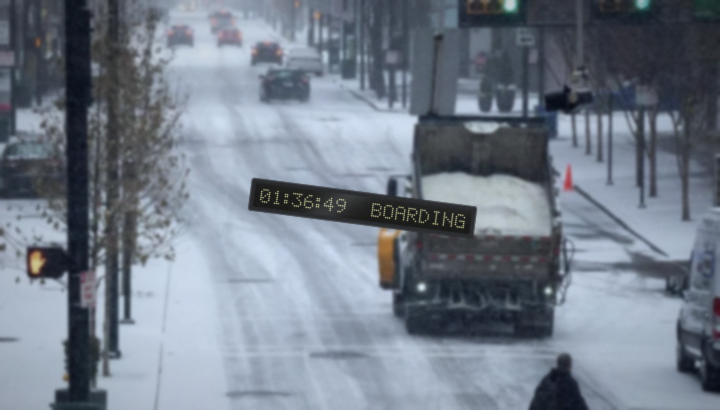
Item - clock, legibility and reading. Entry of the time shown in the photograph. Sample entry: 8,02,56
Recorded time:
1,36,49
